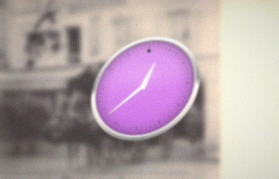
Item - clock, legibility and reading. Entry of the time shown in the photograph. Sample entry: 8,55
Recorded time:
12,38
